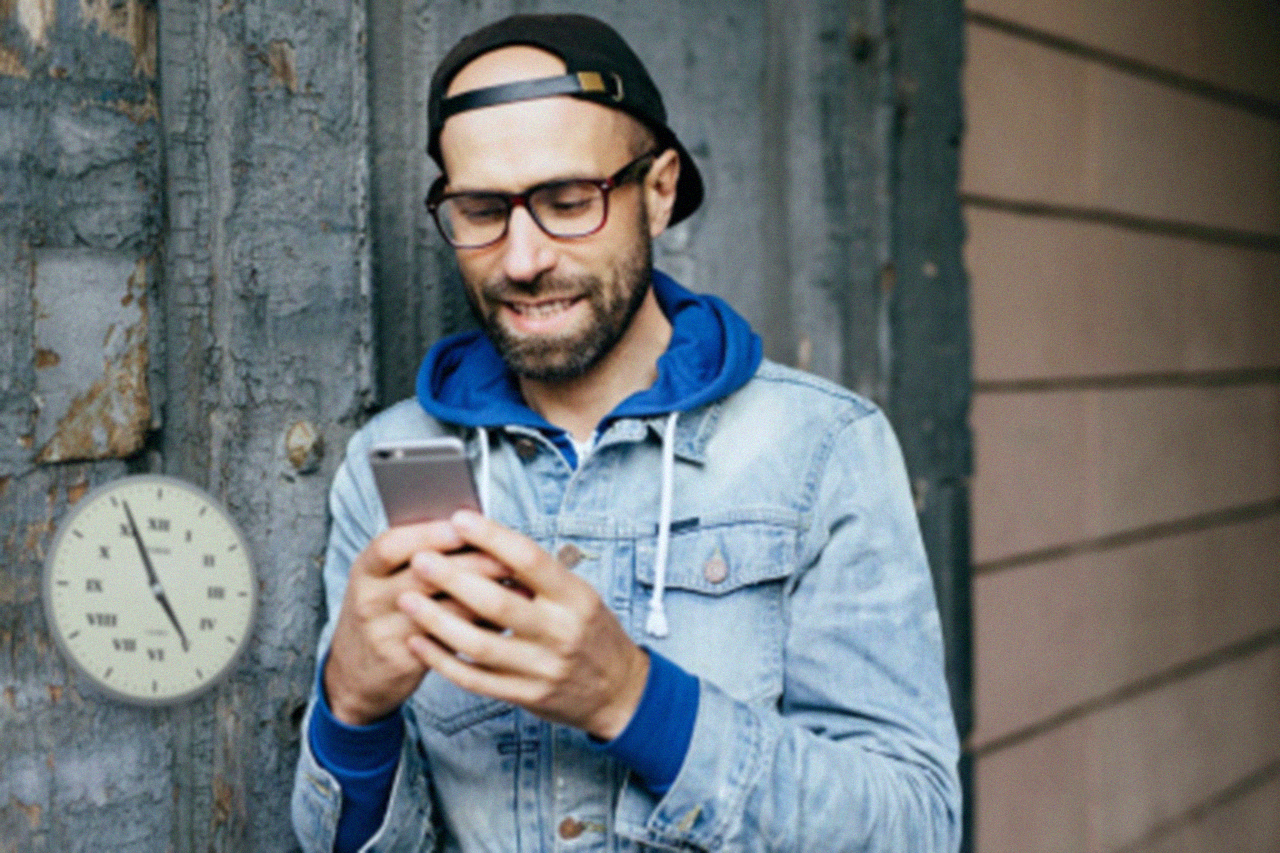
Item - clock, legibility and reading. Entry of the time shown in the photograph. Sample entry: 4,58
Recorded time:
4,56
